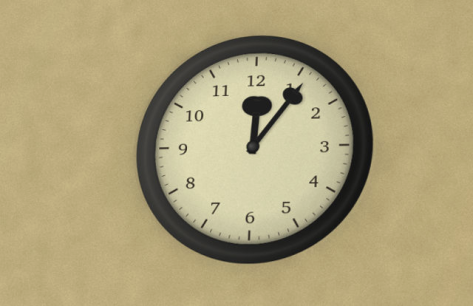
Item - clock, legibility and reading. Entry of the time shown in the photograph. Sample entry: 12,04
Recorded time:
12,06
